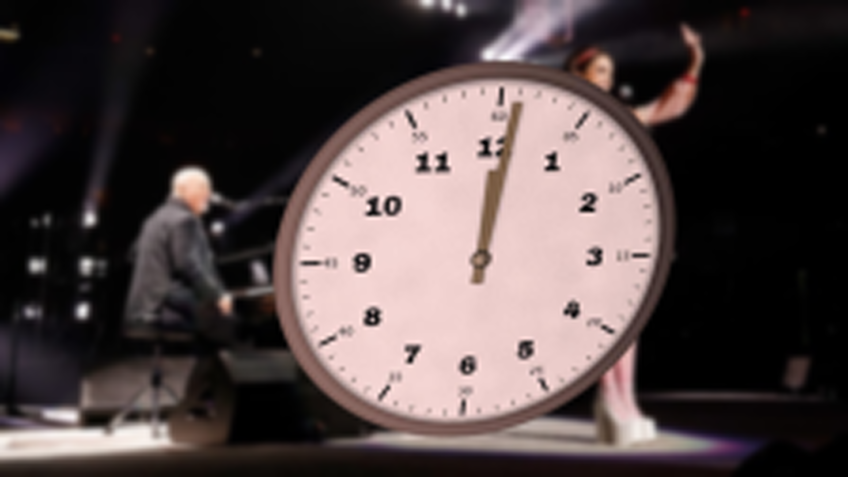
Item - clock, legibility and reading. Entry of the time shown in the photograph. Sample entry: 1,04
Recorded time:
12,01
